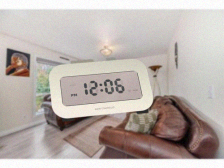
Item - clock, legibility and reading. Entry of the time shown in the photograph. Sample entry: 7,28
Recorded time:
12,06
